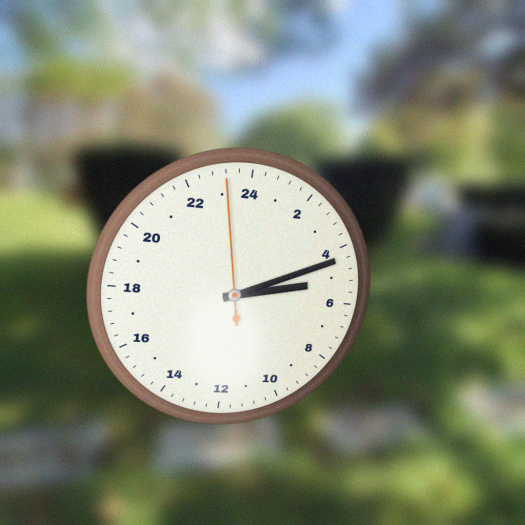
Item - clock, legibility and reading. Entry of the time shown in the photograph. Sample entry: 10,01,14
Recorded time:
5,10,58
